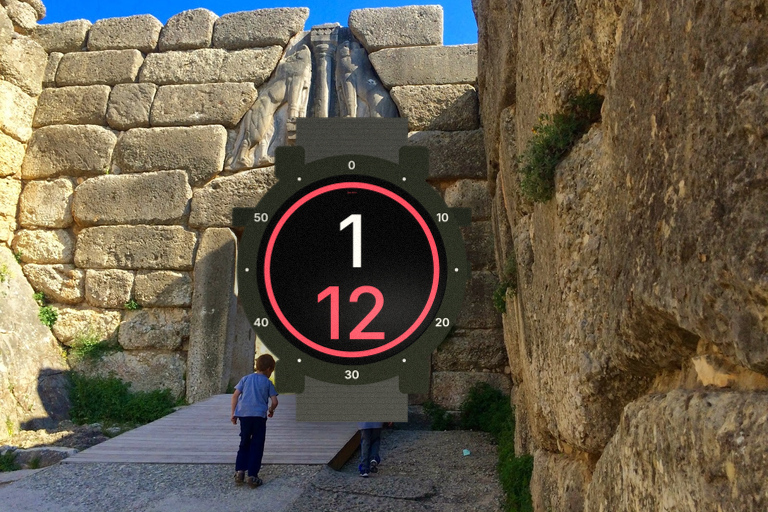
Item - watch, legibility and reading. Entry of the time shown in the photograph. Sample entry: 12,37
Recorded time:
1,12
